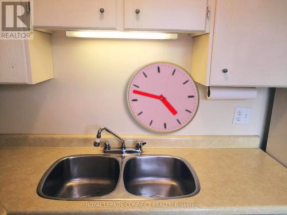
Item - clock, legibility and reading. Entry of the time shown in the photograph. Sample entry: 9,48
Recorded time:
4,48
